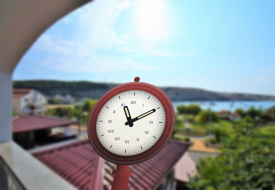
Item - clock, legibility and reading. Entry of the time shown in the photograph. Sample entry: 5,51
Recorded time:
11,10
